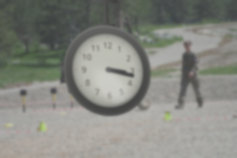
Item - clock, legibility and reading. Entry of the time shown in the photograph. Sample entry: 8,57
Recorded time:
3,17
